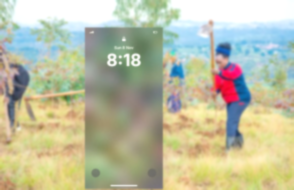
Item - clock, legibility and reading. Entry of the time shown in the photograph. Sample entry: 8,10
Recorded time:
8,18
